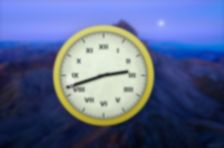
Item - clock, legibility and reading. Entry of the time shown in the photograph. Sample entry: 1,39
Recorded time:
2,42
